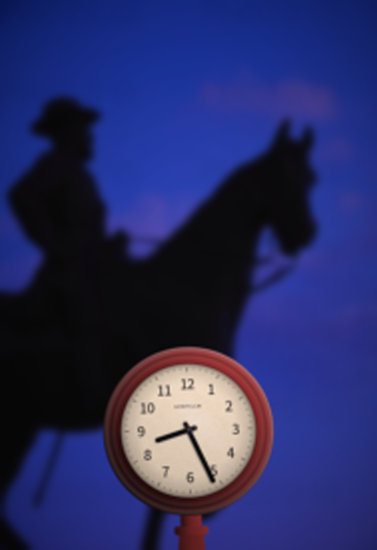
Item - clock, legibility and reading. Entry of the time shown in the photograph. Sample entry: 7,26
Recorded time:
8,26
